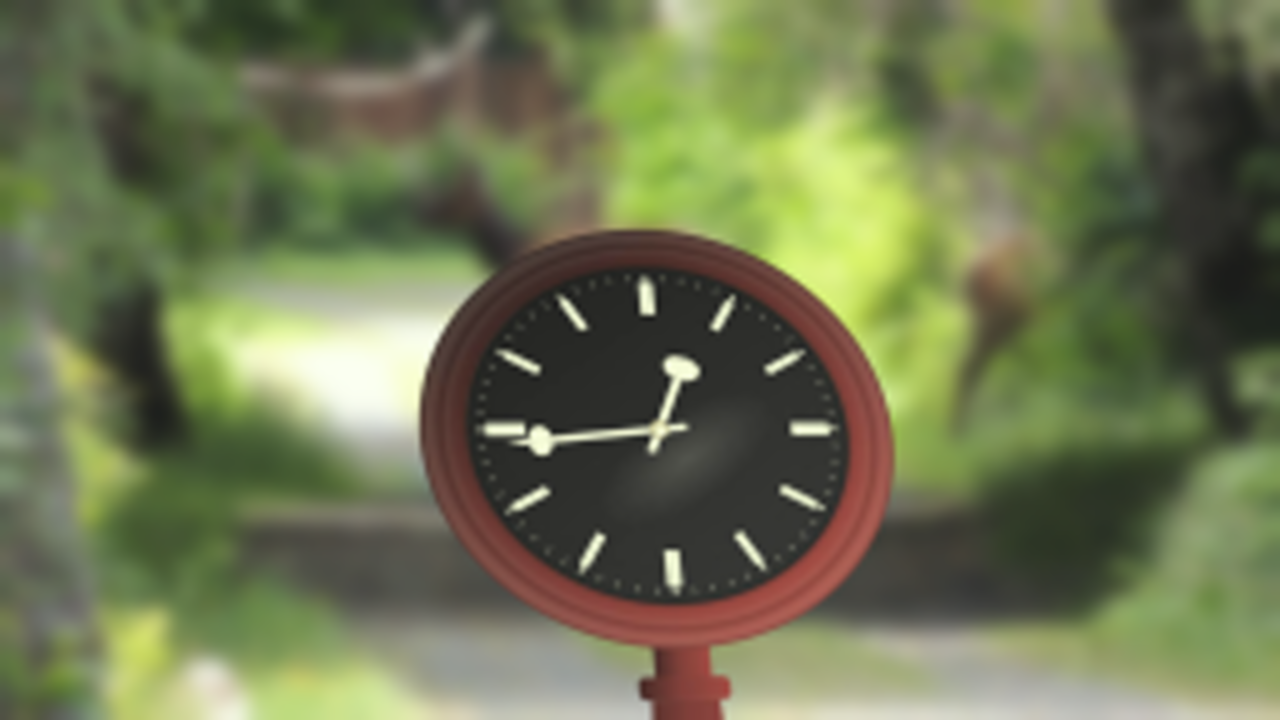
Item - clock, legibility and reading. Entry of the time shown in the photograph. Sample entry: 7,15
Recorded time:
12,44
